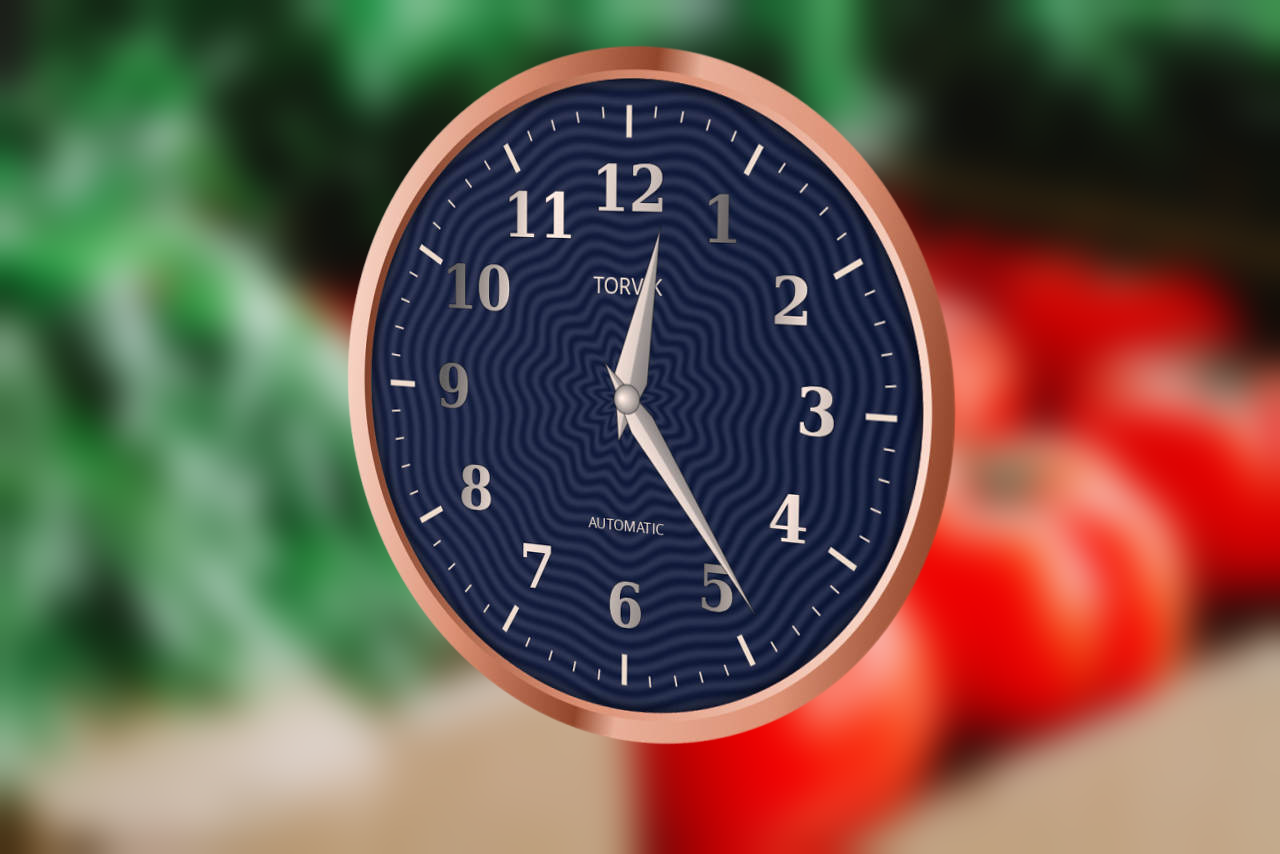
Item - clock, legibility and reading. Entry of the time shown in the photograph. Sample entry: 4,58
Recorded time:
12,24
